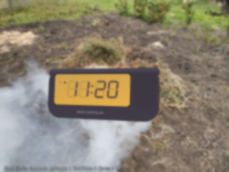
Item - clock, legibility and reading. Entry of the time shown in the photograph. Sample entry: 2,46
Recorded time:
11,20
